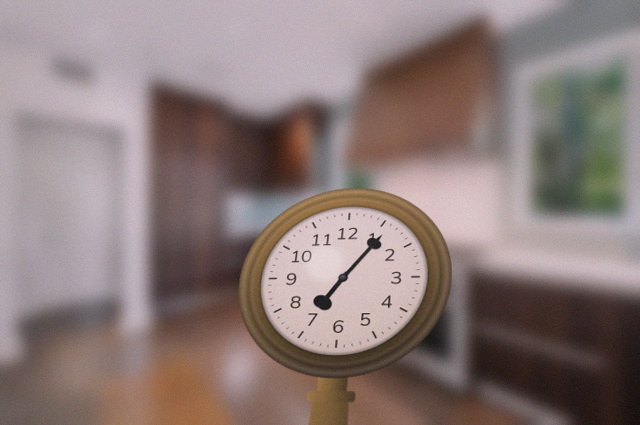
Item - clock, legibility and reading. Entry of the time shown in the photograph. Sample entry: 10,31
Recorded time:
7,06
